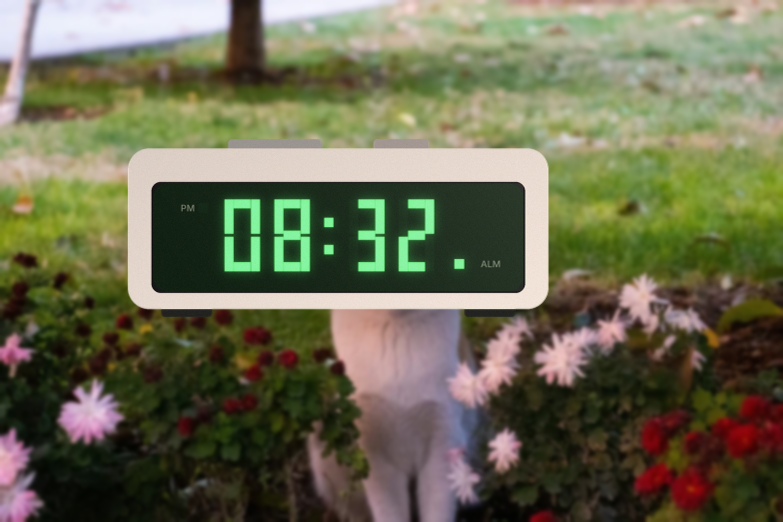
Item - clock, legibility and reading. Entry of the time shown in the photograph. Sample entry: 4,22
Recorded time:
8,32
